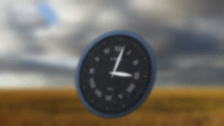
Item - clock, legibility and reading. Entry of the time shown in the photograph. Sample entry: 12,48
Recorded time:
3,02
